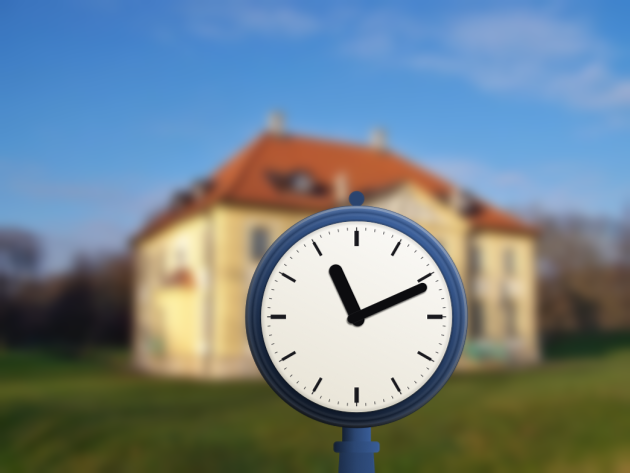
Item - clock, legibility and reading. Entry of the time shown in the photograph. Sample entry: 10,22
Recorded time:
11,11
